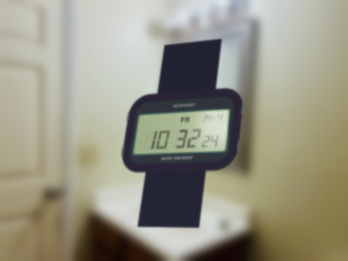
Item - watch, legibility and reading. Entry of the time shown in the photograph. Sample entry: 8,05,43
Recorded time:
10,32,24
